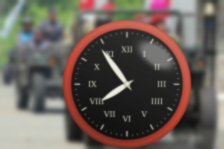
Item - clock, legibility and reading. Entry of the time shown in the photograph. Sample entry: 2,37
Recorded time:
7,54
